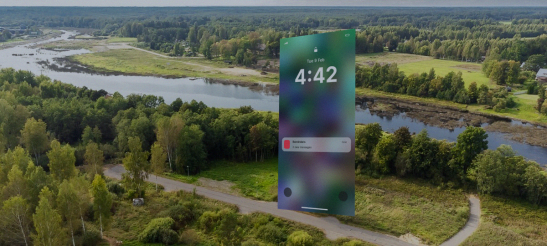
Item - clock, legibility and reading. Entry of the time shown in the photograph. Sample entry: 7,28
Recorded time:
4,42
